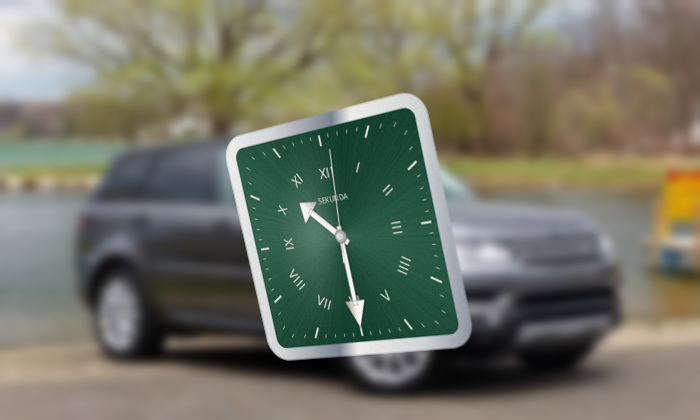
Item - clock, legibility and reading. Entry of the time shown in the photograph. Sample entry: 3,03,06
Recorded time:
10,30,01
